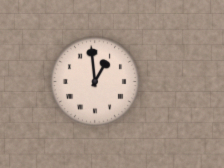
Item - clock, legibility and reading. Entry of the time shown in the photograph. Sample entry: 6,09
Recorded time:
12,59
